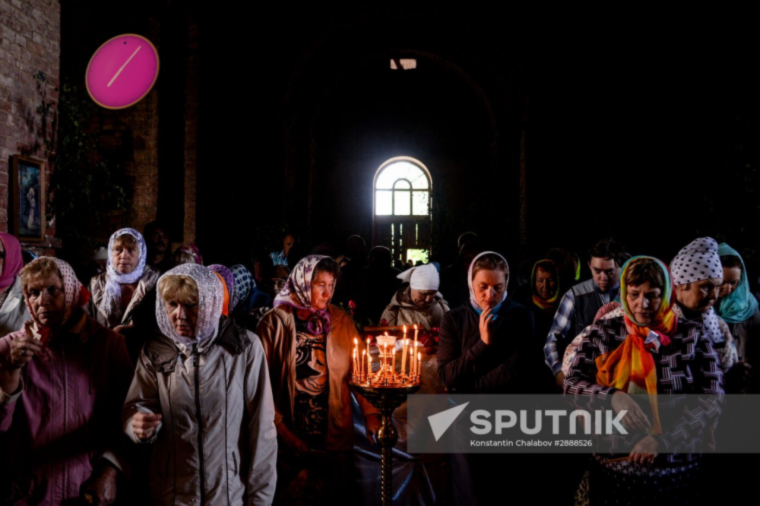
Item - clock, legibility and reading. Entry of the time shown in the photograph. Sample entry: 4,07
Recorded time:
7,06
